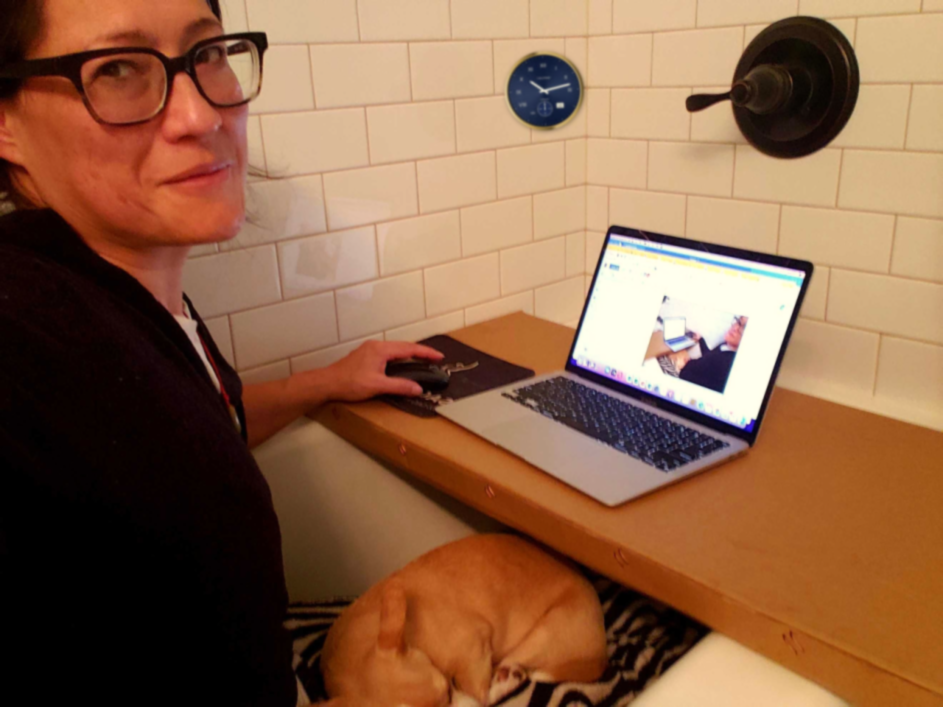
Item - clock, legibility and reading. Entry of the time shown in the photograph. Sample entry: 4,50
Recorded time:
10,13
